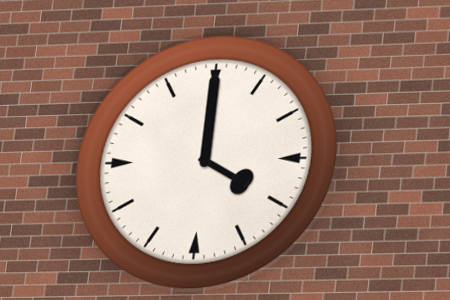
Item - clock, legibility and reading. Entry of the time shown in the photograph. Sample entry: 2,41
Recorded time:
4,00
